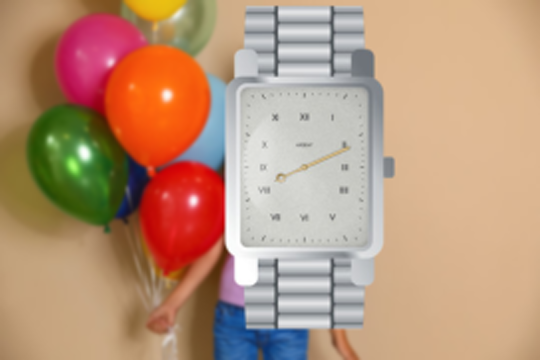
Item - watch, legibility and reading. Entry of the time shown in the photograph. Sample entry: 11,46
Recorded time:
8,11
